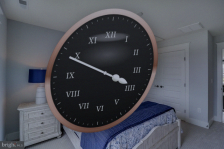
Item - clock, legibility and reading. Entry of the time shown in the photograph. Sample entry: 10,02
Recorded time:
3,49
